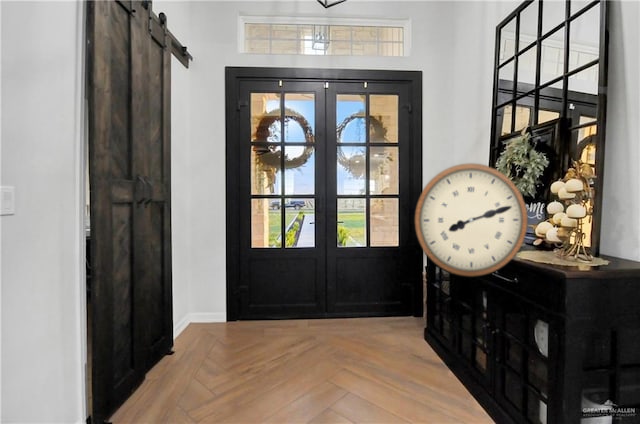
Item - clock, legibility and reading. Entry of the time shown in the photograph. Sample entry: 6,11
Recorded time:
8,12
